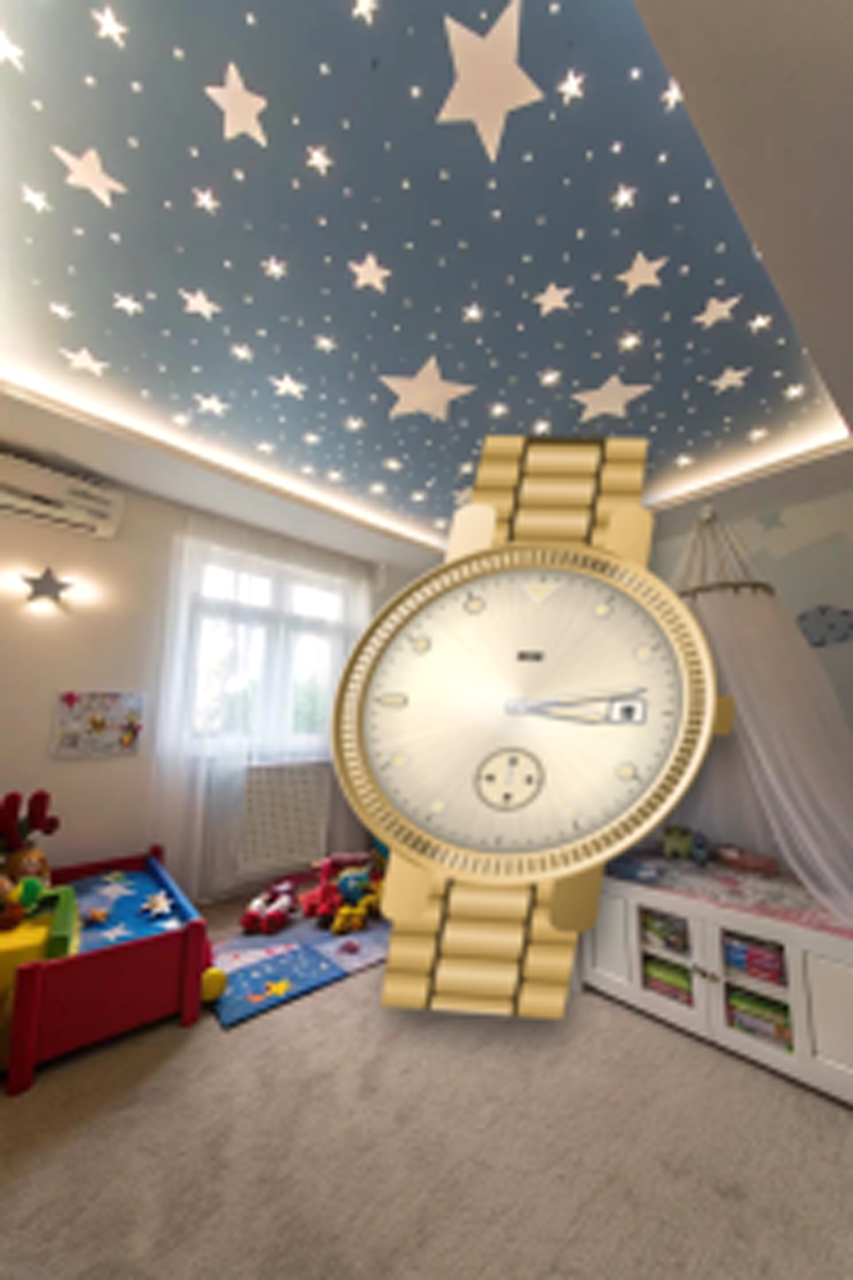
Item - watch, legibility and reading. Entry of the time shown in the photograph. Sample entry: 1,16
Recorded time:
3,13
